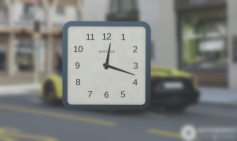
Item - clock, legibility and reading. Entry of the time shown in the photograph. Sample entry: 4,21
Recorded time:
12,18
